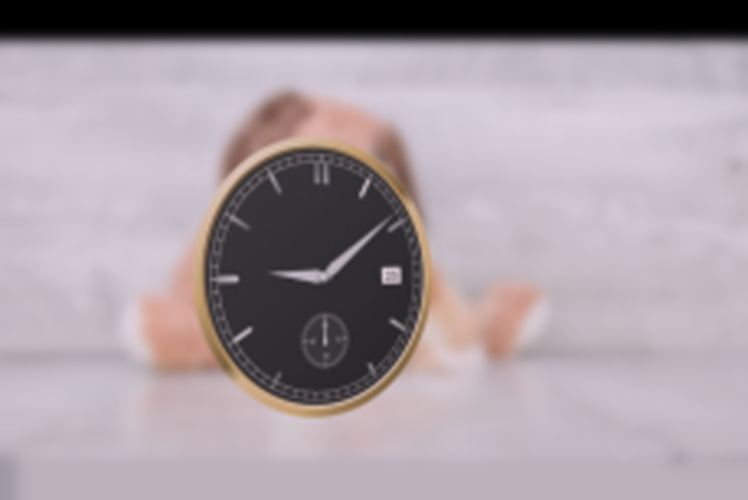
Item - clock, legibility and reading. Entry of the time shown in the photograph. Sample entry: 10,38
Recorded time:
9,09
